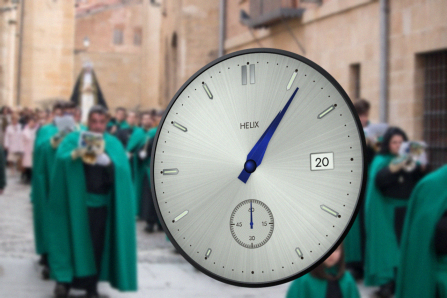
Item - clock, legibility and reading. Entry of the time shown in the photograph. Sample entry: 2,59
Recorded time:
1,06
